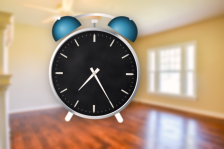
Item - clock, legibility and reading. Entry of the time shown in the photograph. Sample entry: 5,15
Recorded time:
7,25
